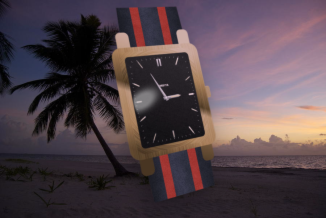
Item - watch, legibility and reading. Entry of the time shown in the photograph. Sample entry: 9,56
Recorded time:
2,56
